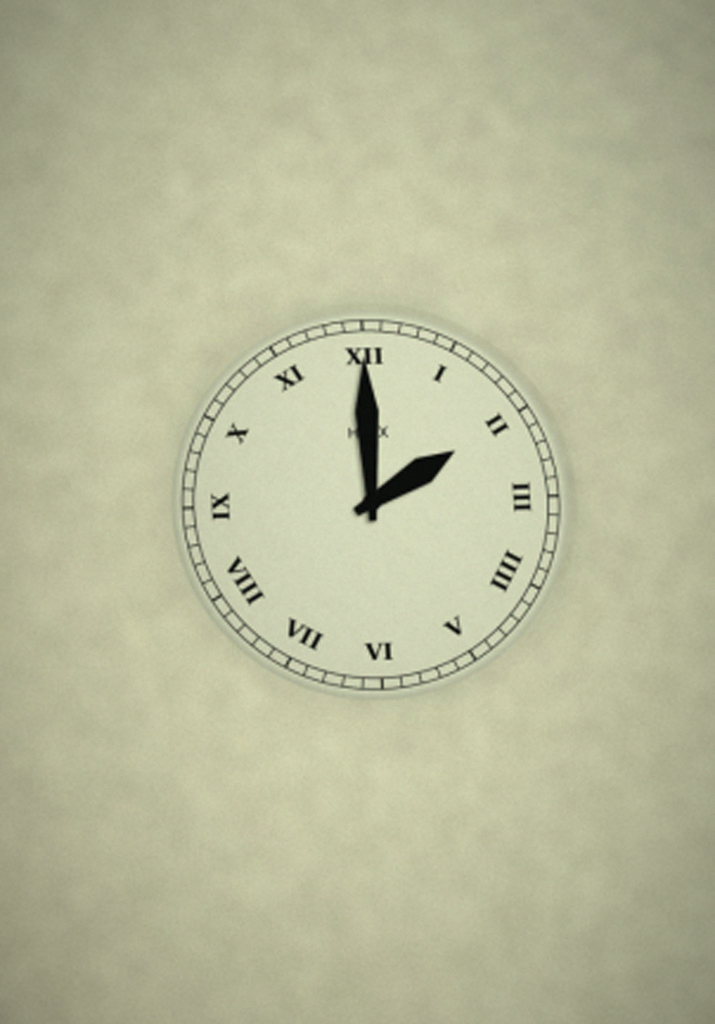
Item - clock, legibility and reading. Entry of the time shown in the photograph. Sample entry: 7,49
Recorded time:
2,00
